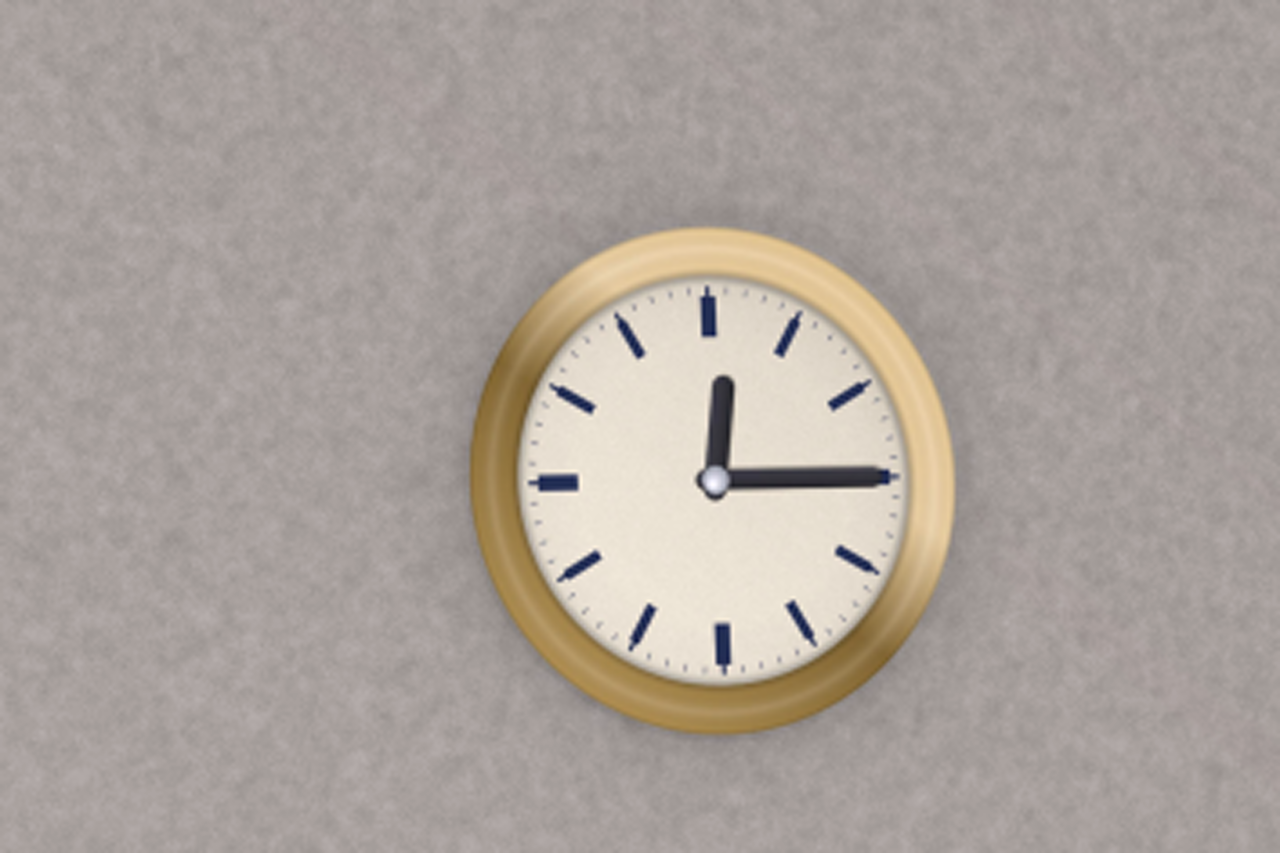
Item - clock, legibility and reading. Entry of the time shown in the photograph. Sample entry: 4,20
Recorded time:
12,15
